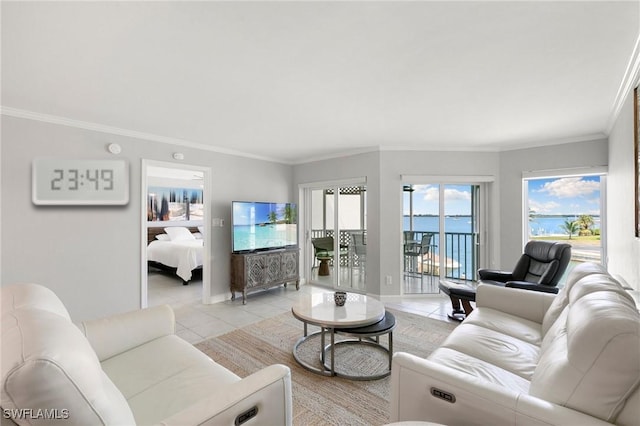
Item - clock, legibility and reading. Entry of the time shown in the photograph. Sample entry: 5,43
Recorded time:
23,49
